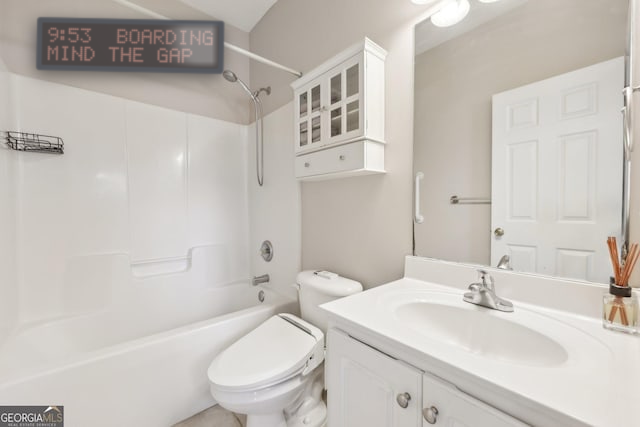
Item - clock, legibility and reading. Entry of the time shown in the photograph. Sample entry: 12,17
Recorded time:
9,53
